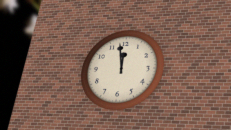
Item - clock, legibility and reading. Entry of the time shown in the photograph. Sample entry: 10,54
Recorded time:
11,58
